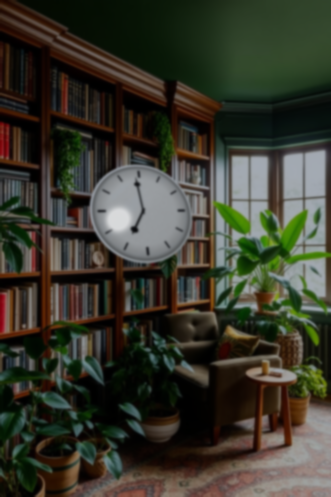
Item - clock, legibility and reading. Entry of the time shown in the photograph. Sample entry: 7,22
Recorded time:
6,59
